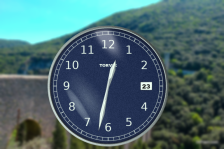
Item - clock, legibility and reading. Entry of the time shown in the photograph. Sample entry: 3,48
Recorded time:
12,32
